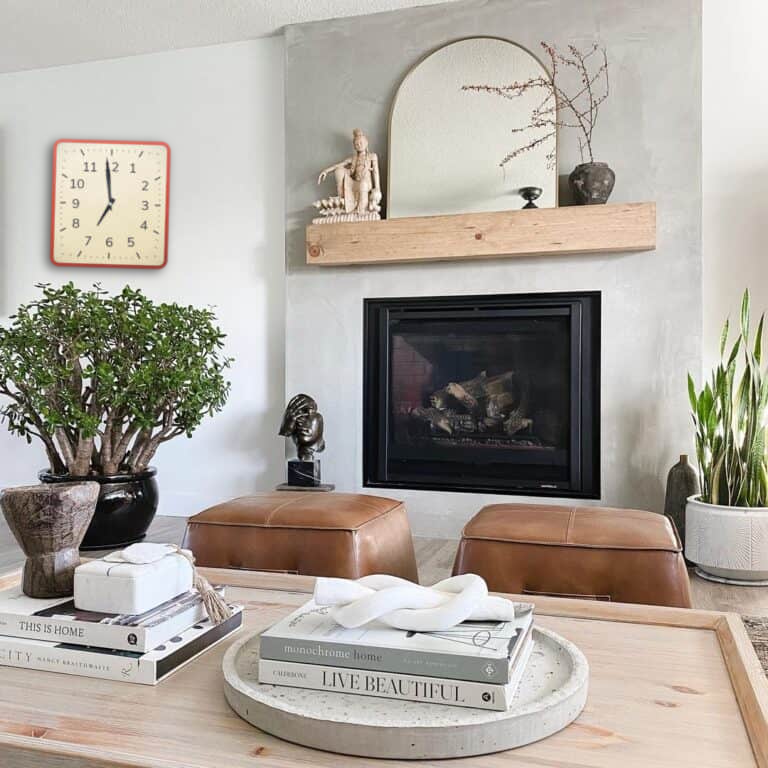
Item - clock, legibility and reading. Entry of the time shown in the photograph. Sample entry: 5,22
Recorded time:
6,59
